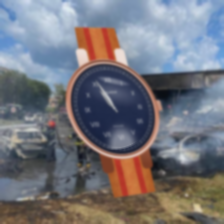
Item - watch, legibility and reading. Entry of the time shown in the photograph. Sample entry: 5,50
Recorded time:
10,56
